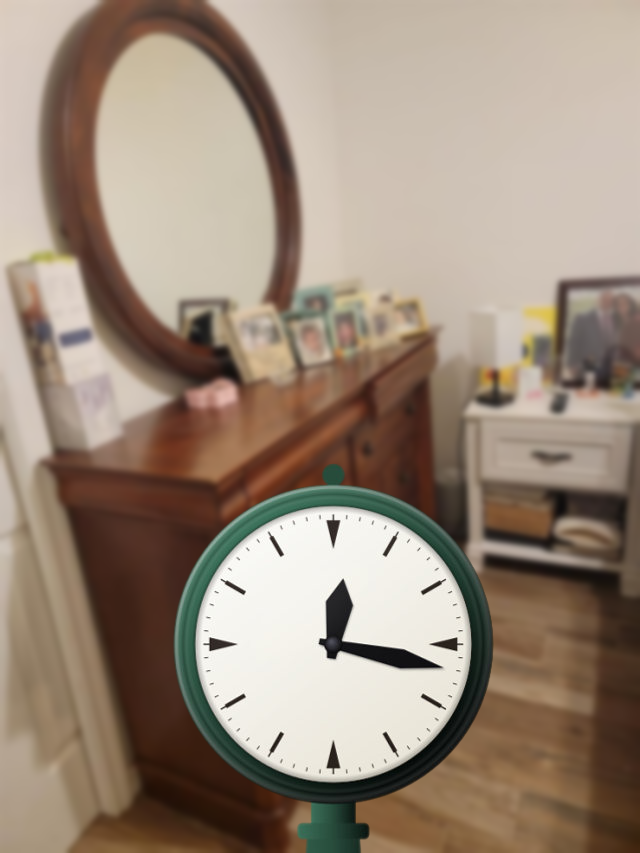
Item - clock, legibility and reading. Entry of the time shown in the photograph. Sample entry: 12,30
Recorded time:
12,17
